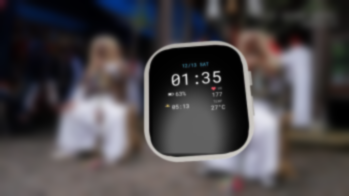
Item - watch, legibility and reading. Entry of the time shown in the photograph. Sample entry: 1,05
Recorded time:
1,35
